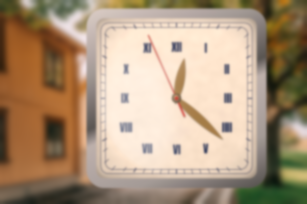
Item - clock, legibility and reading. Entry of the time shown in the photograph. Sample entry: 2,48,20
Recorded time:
12,21,56
